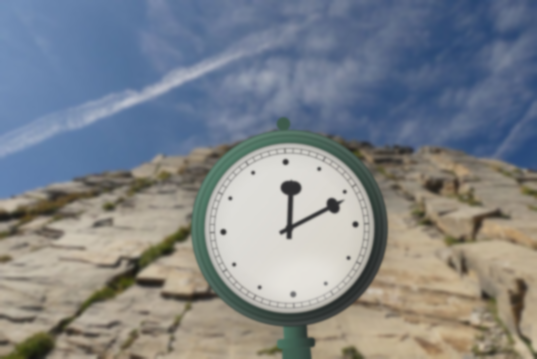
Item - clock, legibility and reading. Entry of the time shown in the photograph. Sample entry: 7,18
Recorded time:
12,11
